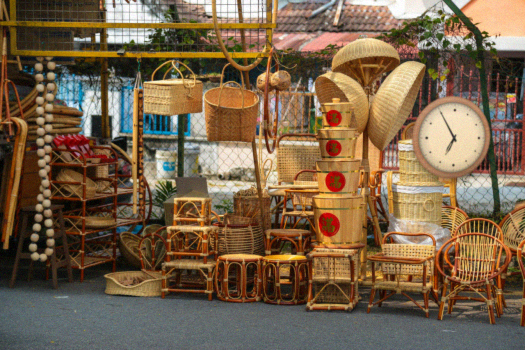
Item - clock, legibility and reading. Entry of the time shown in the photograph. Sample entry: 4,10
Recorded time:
6,55
